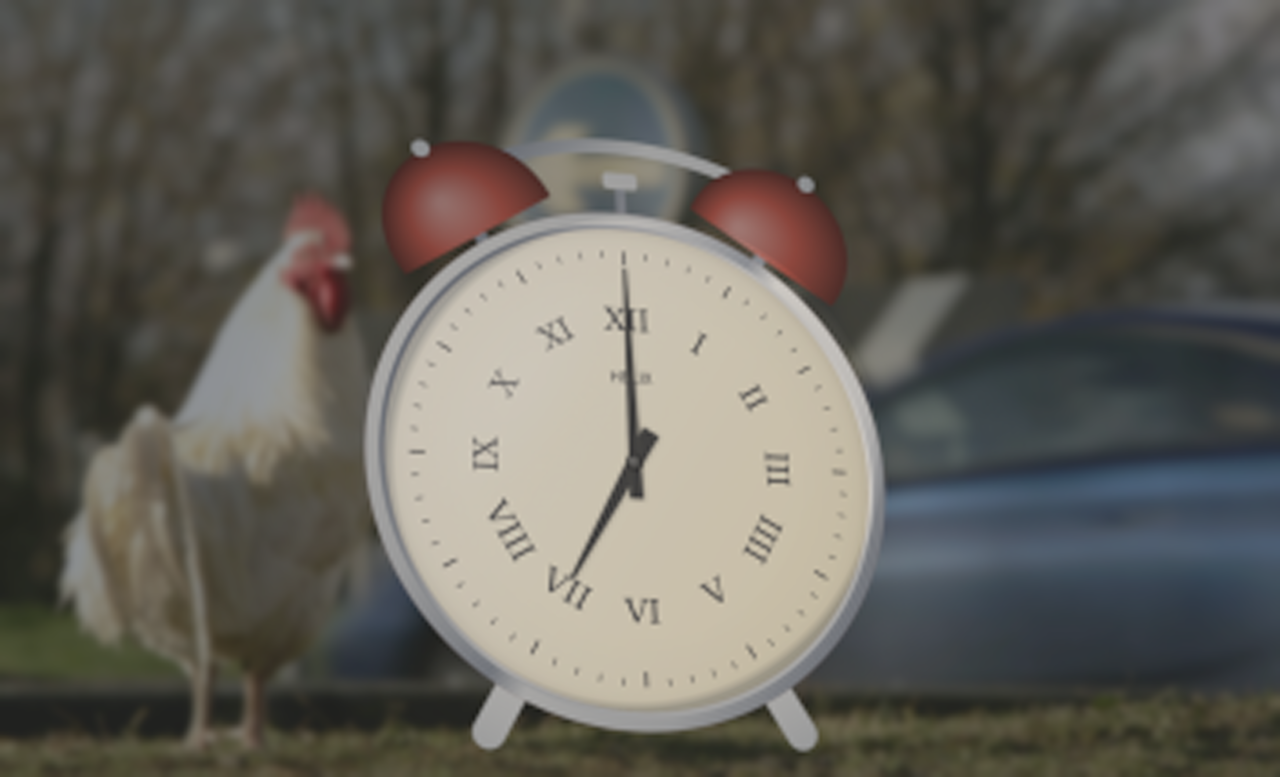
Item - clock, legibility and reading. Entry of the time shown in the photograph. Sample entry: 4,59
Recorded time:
7,00
